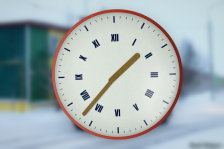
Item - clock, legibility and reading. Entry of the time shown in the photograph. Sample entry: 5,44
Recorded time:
1,37
